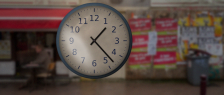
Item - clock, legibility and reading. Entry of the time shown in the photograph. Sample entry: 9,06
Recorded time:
1,23
